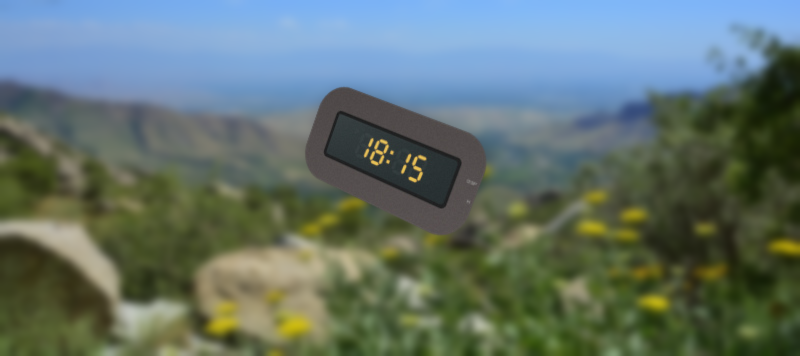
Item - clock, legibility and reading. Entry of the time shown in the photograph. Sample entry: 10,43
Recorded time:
18,15
